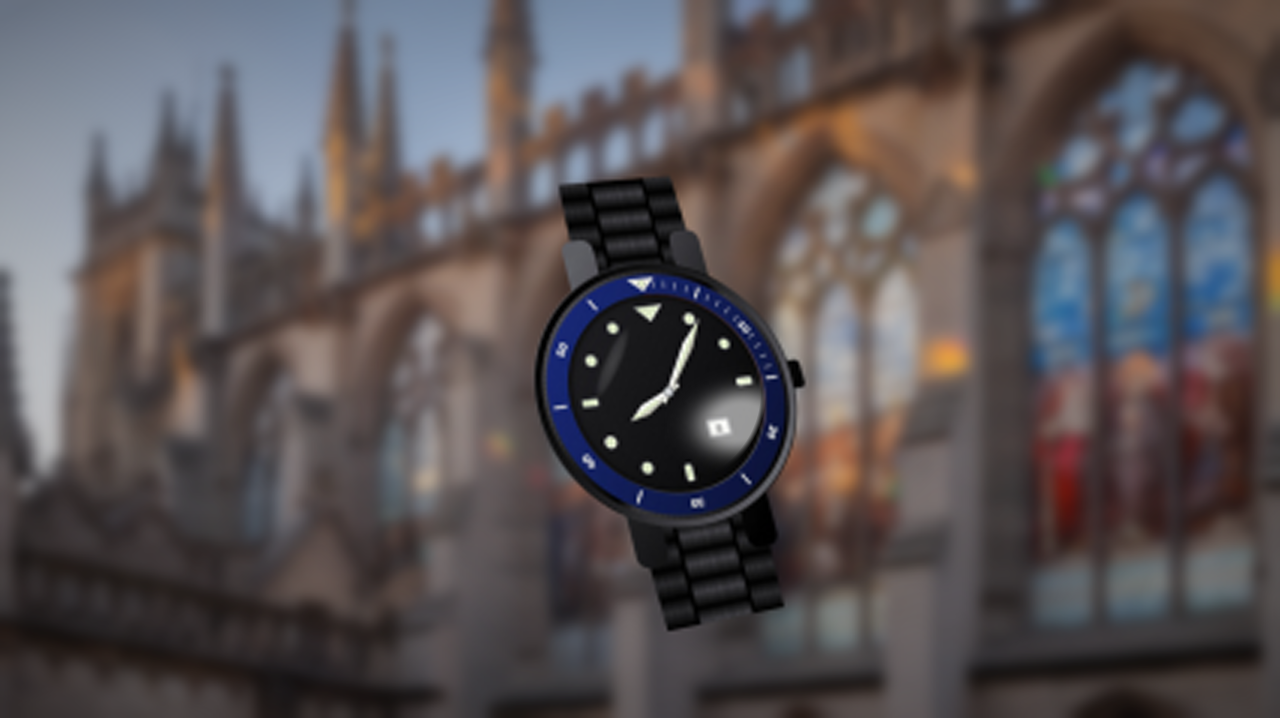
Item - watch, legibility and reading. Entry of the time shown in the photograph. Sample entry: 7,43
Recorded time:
8,06
